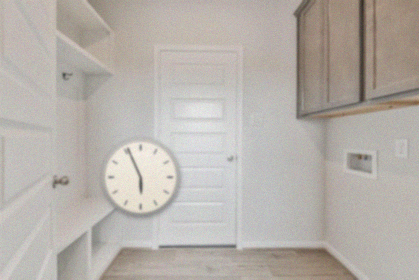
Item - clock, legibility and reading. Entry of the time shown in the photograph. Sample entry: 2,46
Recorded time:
5,56
